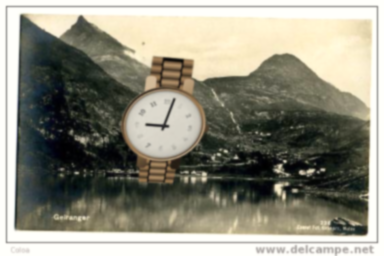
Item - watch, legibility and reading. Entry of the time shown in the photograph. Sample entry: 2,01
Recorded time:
9,02
